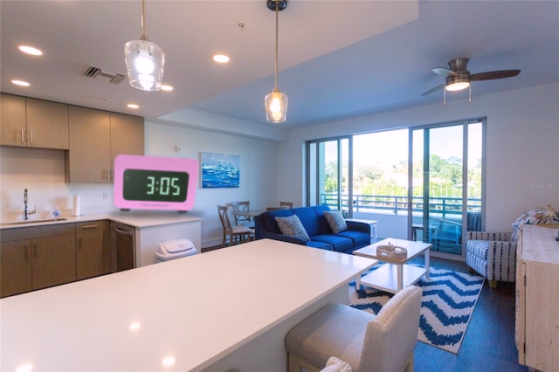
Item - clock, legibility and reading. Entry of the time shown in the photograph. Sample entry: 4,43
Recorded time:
3,05
